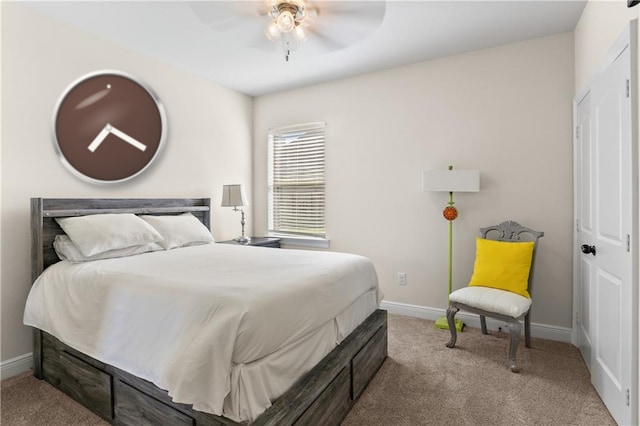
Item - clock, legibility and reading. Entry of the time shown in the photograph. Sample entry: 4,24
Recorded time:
7,20
